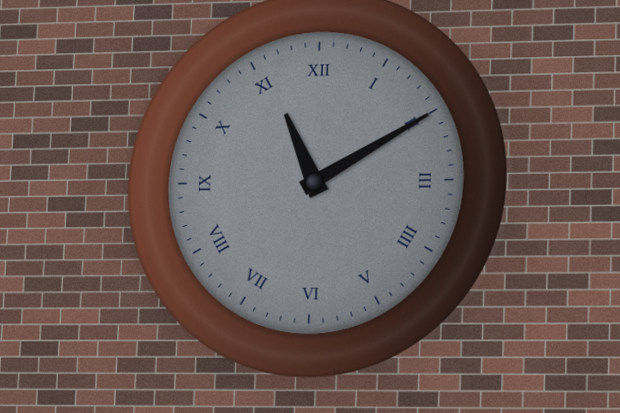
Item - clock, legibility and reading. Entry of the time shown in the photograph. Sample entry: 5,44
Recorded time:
11,10
